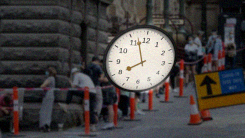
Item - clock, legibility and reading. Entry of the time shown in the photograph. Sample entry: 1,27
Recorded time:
7,57
